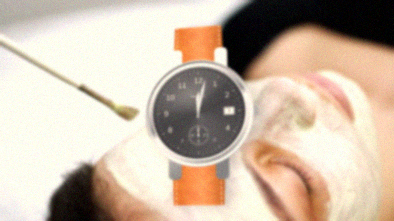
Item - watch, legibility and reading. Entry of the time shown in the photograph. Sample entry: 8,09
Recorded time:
12,02
